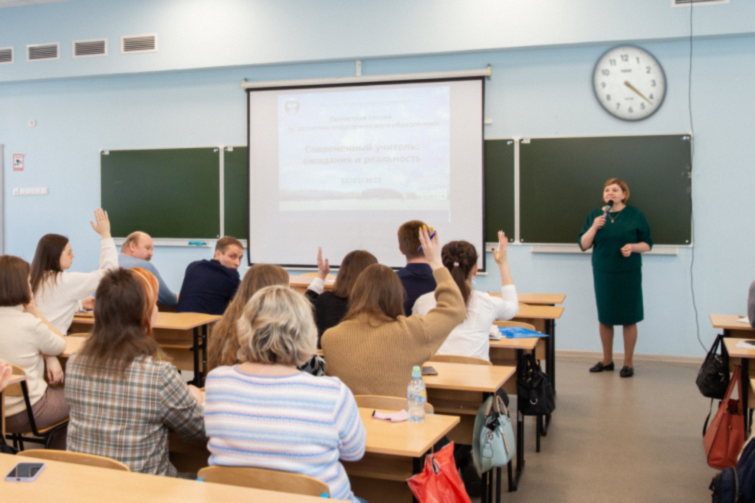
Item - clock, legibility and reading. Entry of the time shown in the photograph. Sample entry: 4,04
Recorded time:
4,22
